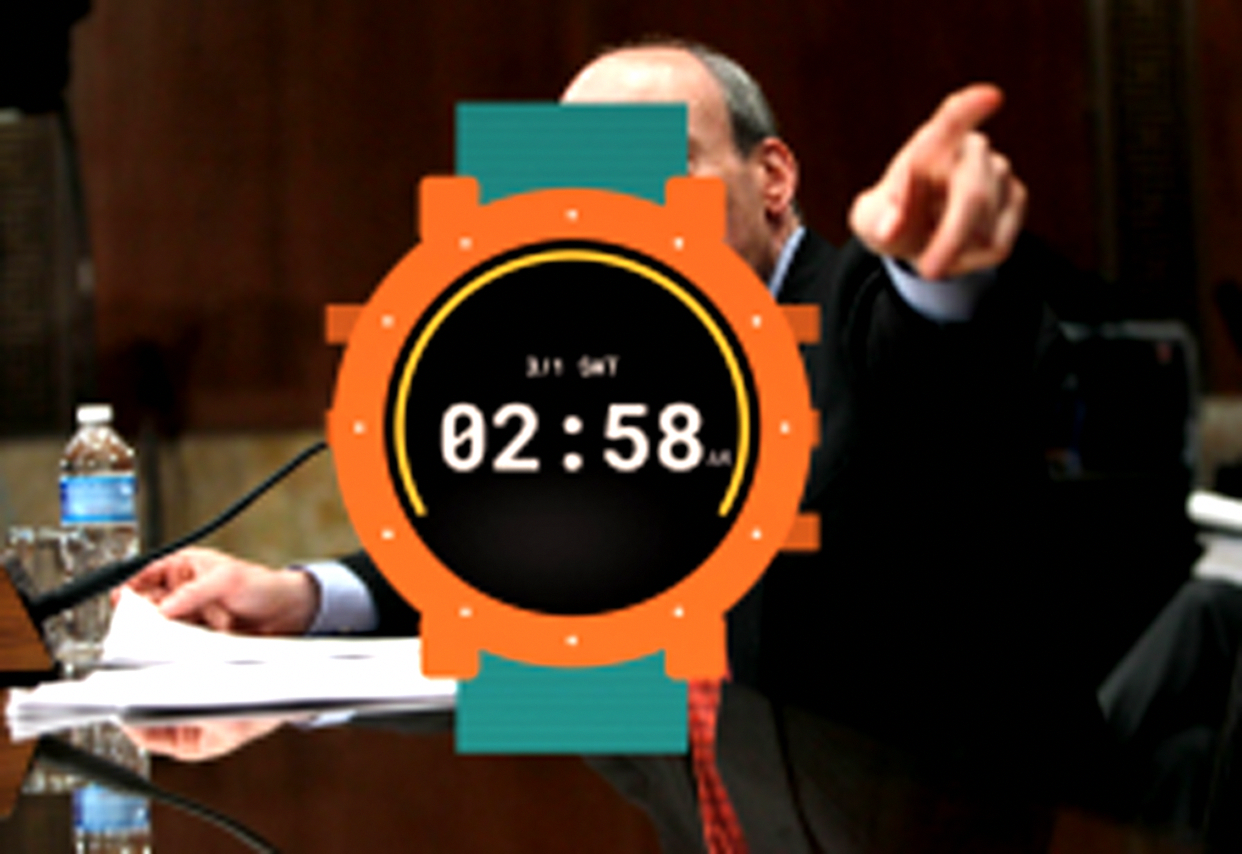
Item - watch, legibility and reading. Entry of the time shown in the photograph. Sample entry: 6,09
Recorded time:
2,58
